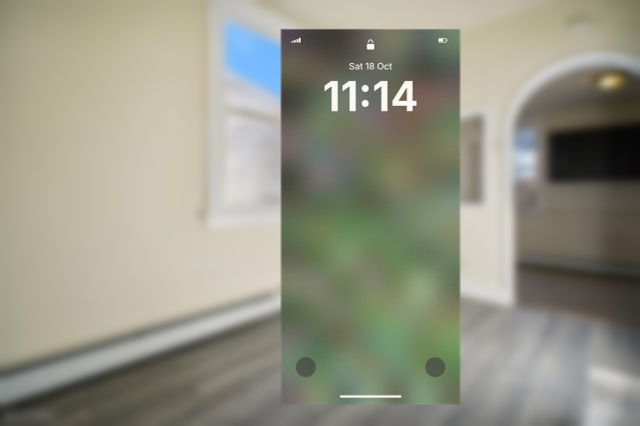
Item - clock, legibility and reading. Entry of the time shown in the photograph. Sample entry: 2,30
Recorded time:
11,14
